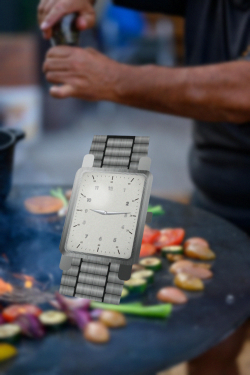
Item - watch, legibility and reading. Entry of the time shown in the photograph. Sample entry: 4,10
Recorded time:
9,14
